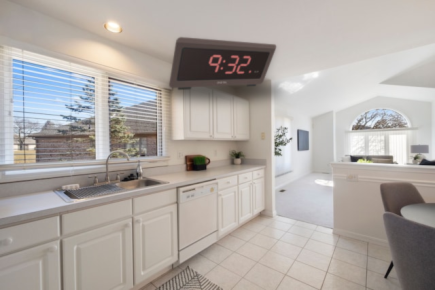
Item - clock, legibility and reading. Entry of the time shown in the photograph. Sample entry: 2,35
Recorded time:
9,32
